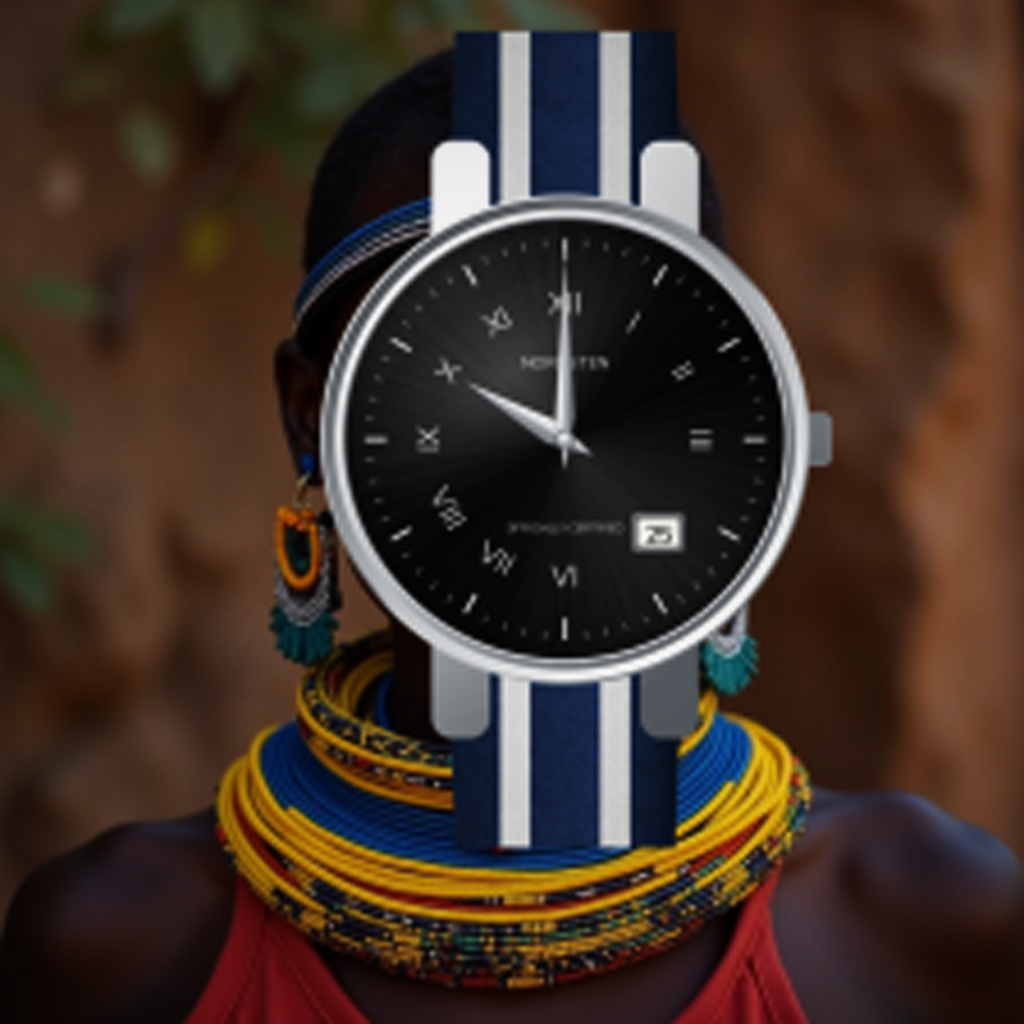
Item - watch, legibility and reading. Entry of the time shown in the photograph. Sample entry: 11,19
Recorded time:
10,00
